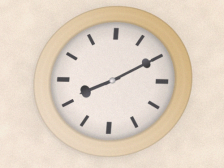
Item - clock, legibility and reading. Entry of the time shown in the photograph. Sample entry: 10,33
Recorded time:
8,10
